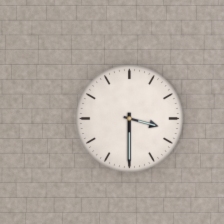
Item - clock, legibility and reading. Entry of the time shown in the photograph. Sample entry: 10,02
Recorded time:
3,30
